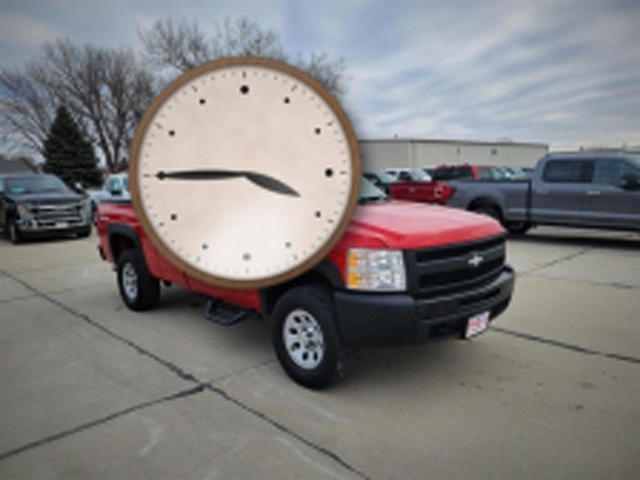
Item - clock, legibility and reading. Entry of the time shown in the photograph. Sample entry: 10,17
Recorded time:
3,45
